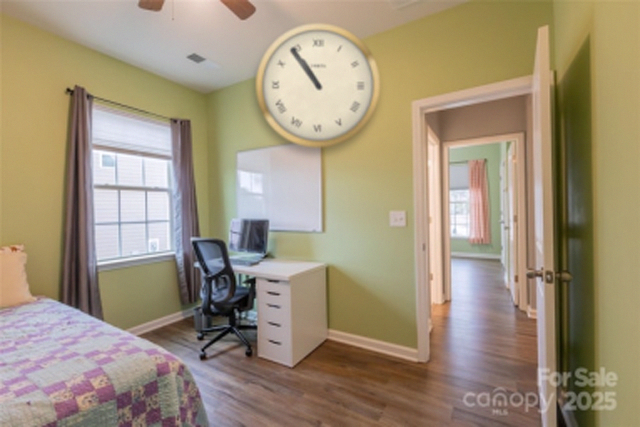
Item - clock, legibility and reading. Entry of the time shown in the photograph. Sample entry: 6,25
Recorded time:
10,54
